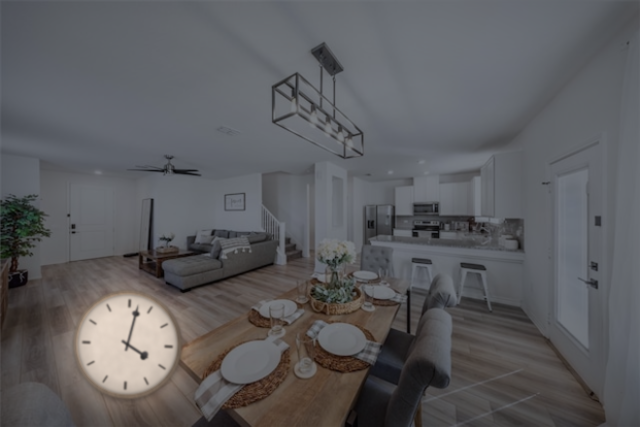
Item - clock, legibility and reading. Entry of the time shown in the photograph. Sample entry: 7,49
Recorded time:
4,02
